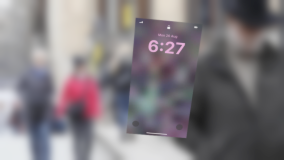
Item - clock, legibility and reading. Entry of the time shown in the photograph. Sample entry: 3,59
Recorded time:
6,27
